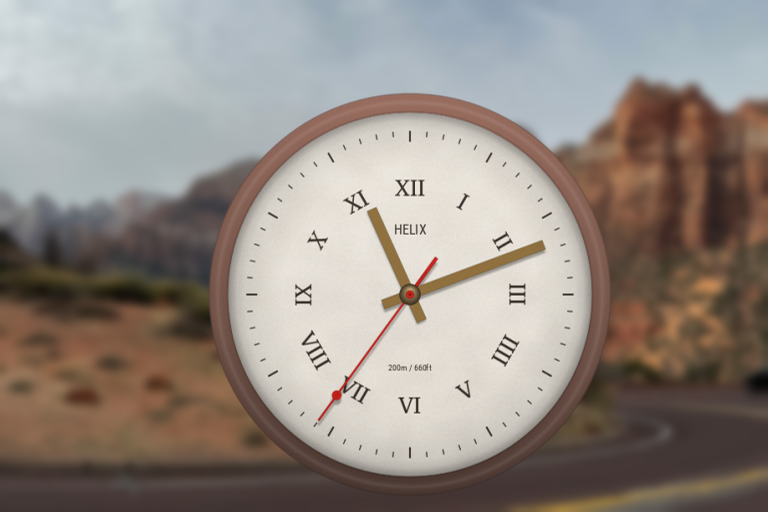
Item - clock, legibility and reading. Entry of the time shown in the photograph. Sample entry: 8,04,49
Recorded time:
11,11,36
